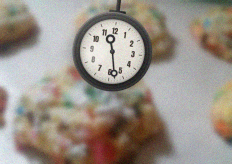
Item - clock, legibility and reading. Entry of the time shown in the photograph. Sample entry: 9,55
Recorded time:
11,28
